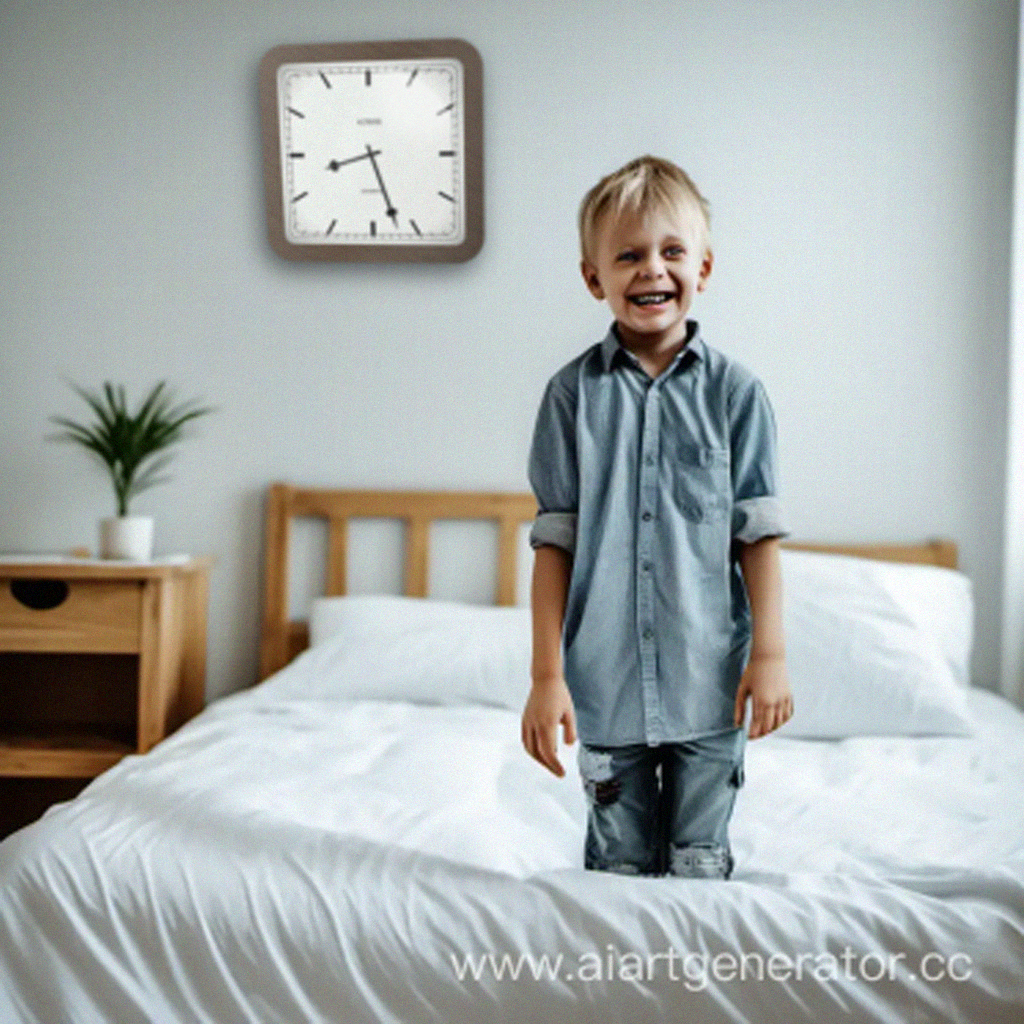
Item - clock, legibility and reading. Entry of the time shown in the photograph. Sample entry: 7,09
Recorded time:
8,27
